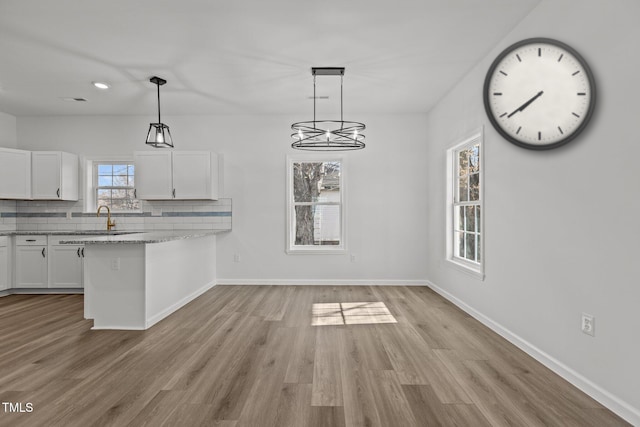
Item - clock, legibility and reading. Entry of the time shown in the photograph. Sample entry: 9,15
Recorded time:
7,39
